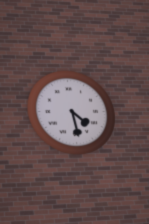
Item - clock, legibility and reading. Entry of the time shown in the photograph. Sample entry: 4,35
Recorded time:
4,29
